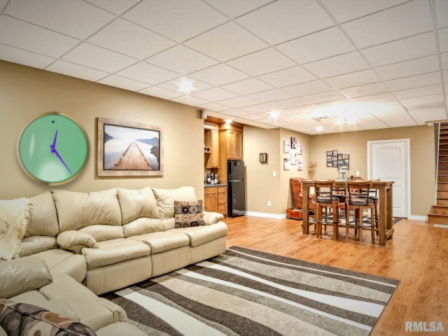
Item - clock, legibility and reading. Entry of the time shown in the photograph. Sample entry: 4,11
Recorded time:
12,24
